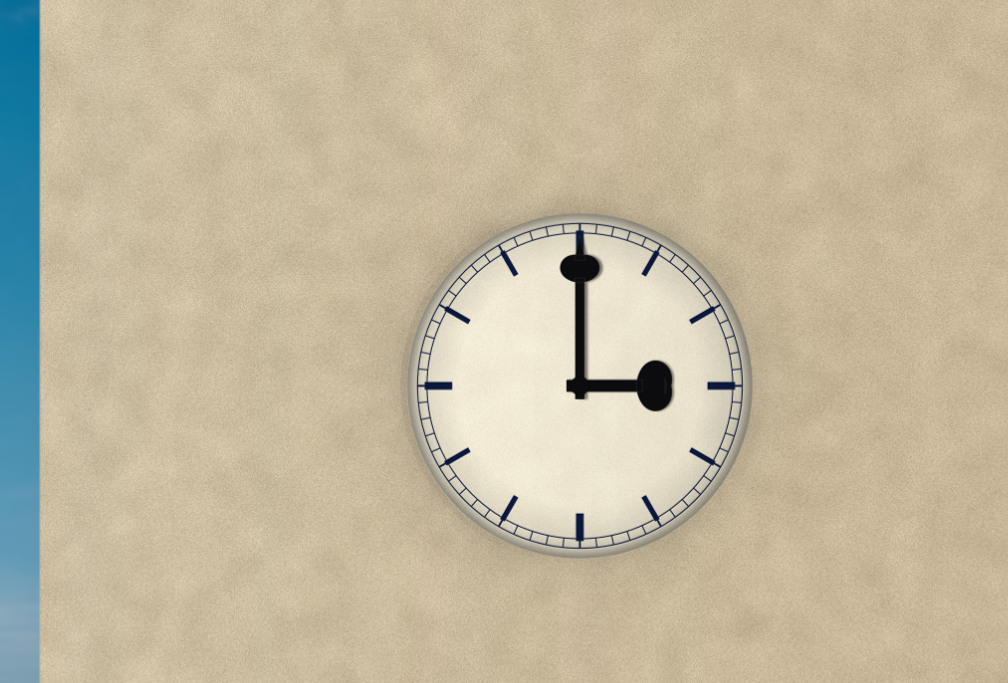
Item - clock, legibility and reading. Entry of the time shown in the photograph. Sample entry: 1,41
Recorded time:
3,00
